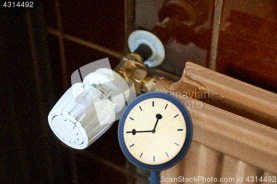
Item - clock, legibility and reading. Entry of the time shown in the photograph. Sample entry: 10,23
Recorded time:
12,45
